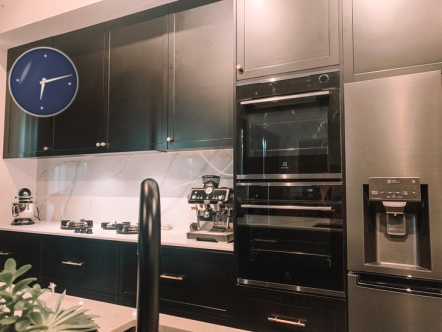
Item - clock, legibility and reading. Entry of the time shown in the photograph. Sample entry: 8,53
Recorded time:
6,12
